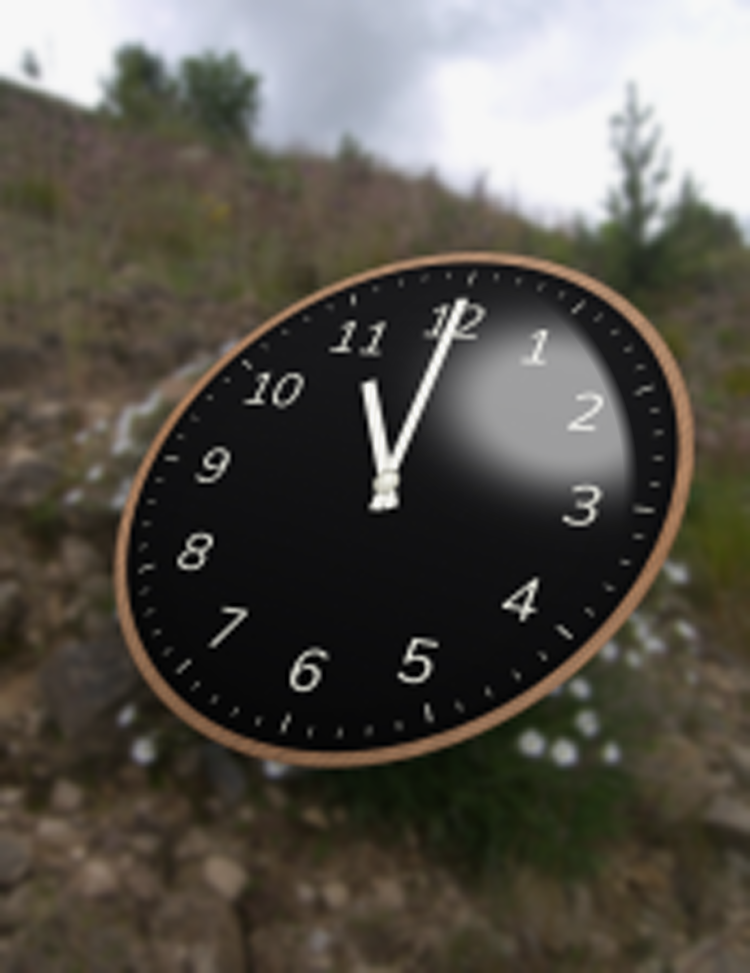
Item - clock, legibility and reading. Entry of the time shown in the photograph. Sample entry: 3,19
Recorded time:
11,00
